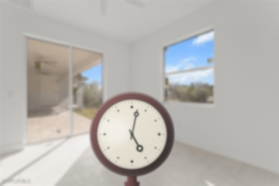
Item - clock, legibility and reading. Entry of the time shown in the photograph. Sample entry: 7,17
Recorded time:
5,02
